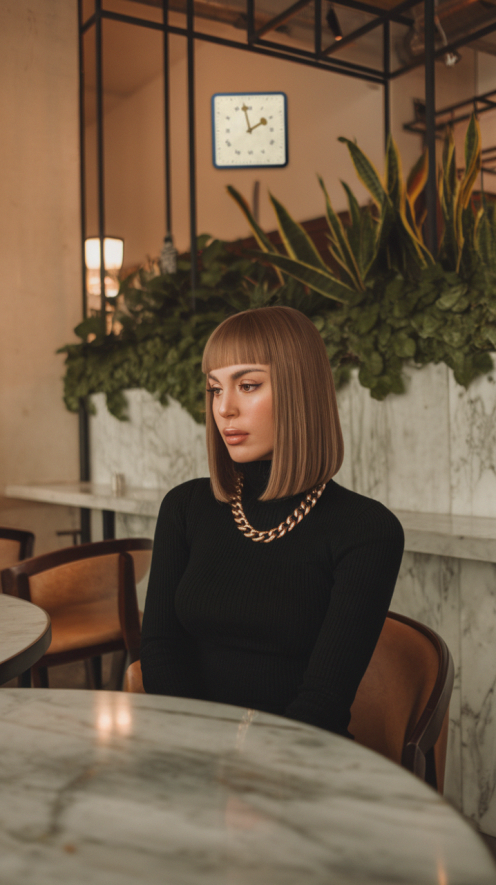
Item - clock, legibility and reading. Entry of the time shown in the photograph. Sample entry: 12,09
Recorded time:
1,58
